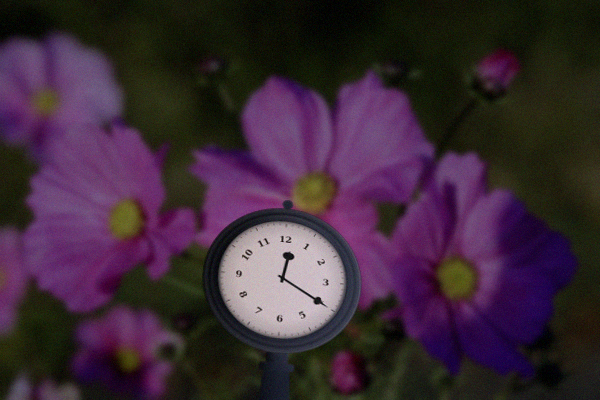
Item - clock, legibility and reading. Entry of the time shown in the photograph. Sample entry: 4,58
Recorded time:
12,20
